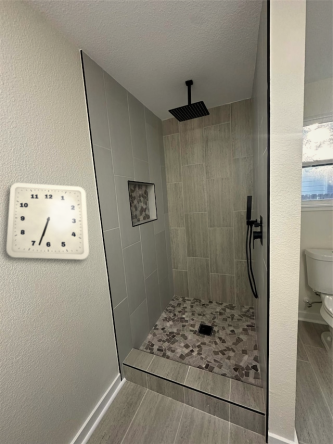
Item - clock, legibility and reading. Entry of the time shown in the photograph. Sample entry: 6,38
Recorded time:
6,33
